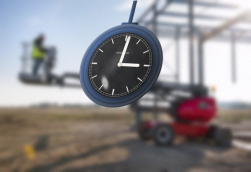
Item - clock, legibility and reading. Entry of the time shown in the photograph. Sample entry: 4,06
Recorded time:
3,01
